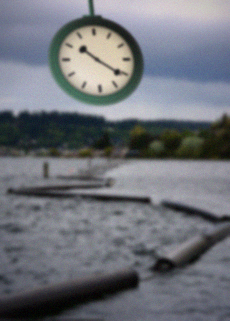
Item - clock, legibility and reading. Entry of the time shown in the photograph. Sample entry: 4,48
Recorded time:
10,21
